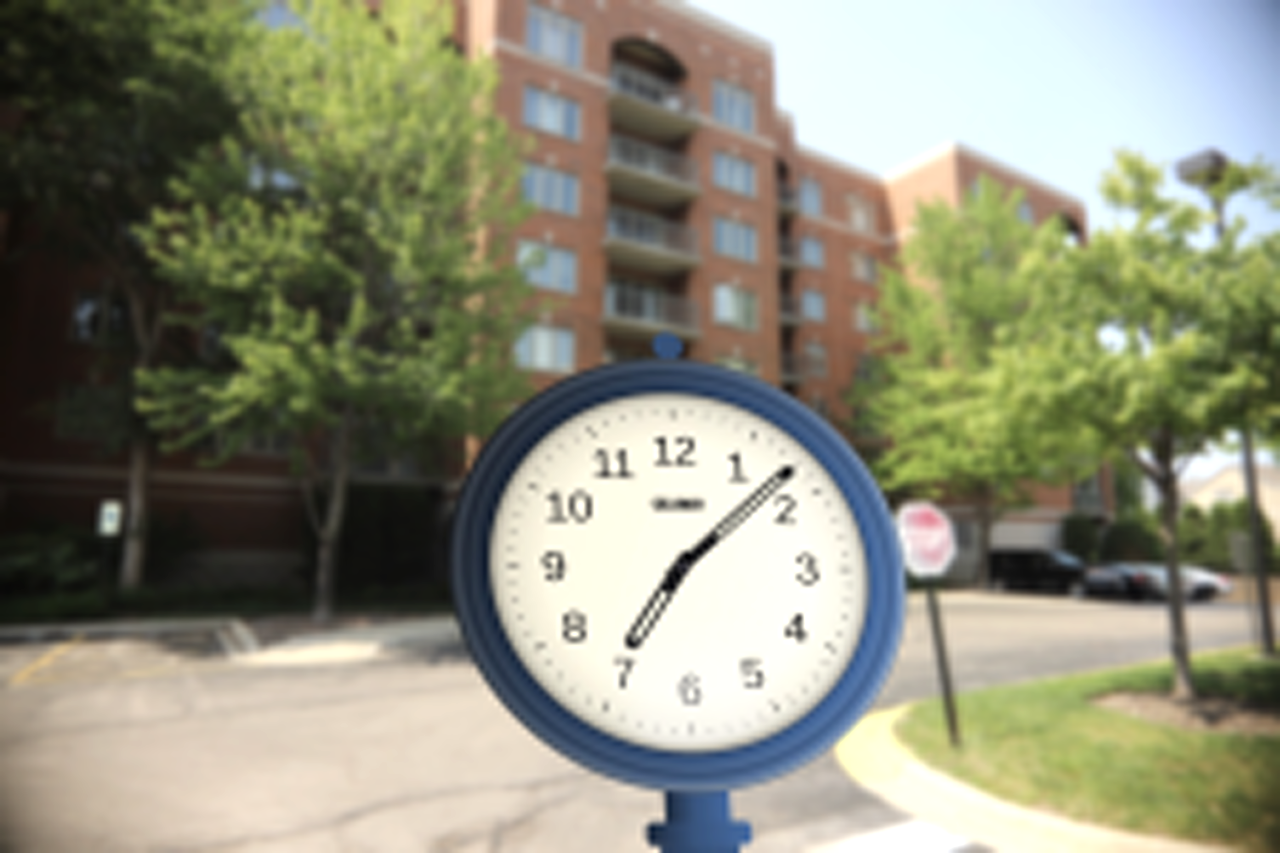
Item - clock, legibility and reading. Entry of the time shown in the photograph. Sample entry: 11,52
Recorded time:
7,08
